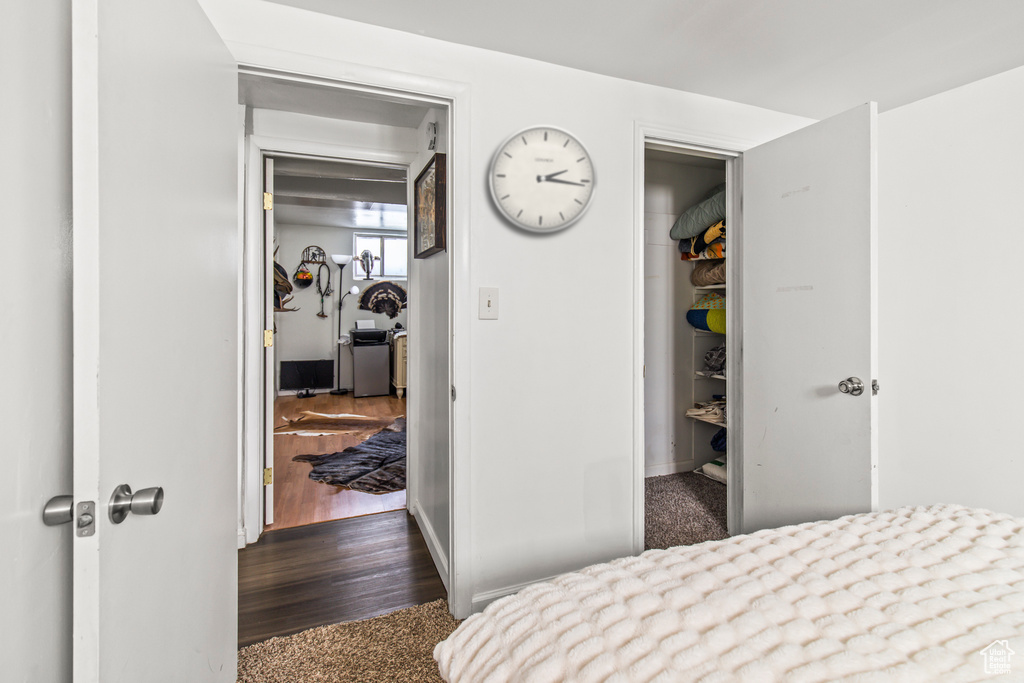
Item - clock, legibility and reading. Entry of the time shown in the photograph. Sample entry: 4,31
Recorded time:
2,16
